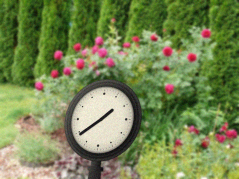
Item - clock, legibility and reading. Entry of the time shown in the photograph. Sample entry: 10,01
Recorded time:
1,39
